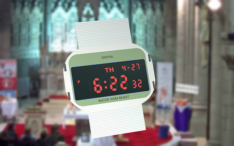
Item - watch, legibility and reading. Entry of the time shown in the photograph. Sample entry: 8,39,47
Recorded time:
6,22,32
